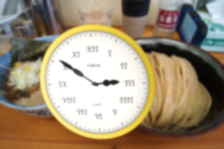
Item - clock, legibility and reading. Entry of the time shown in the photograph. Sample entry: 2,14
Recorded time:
2,51
